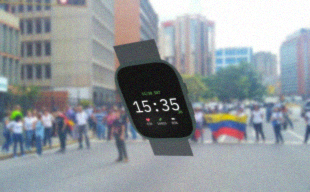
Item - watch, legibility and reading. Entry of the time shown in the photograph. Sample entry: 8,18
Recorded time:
15,35
